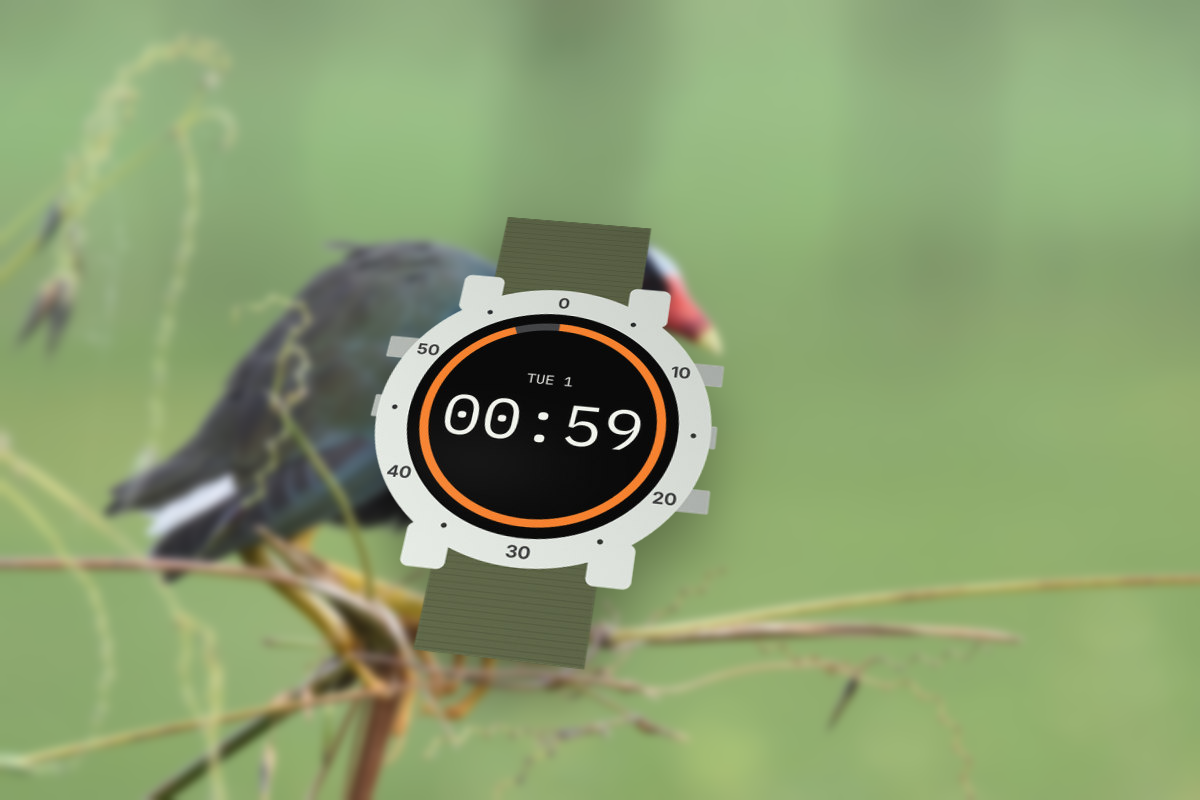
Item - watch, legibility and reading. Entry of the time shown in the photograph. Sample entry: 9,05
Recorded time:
0,59
